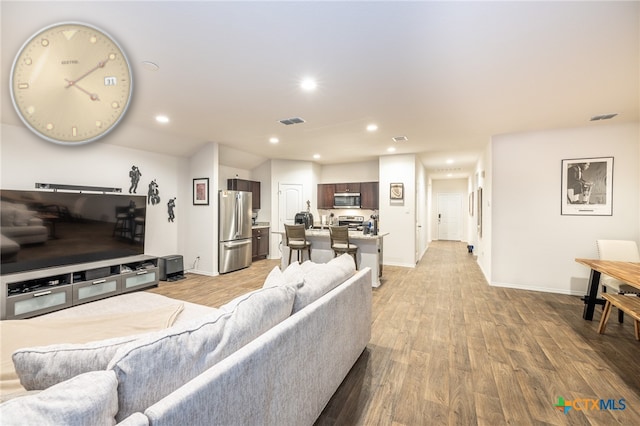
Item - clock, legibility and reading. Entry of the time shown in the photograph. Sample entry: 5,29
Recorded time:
4,10
